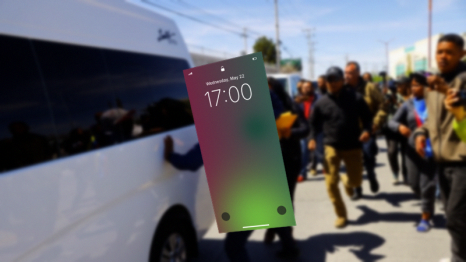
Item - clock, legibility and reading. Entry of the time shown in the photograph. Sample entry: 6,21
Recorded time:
17,00
